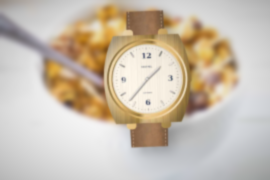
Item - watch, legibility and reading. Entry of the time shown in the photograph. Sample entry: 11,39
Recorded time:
1,37
